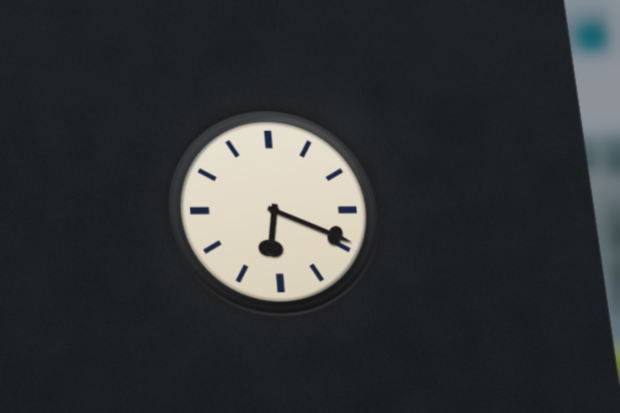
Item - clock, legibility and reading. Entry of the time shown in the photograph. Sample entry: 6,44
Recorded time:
6,19
